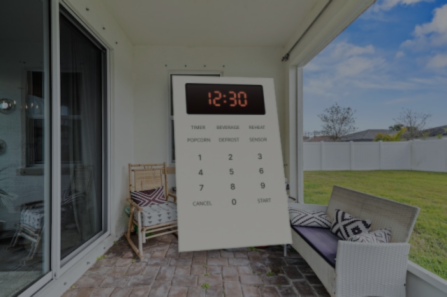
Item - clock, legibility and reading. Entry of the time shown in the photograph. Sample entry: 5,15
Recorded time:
12,30
